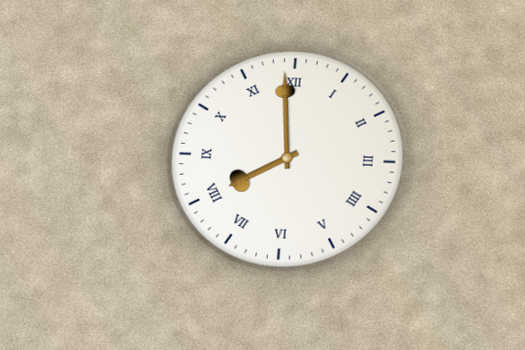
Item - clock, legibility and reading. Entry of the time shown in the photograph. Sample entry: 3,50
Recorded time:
7,59
